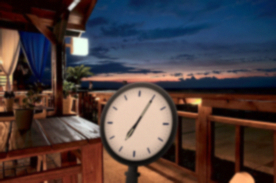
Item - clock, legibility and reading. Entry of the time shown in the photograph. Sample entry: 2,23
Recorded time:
7,05
